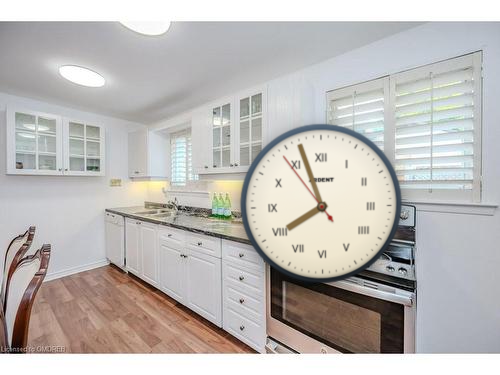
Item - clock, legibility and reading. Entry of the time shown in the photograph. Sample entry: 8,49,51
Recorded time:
7,56,54
